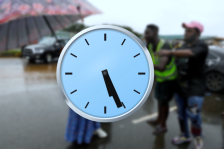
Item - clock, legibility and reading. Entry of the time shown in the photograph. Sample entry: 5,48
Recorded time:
5,26
